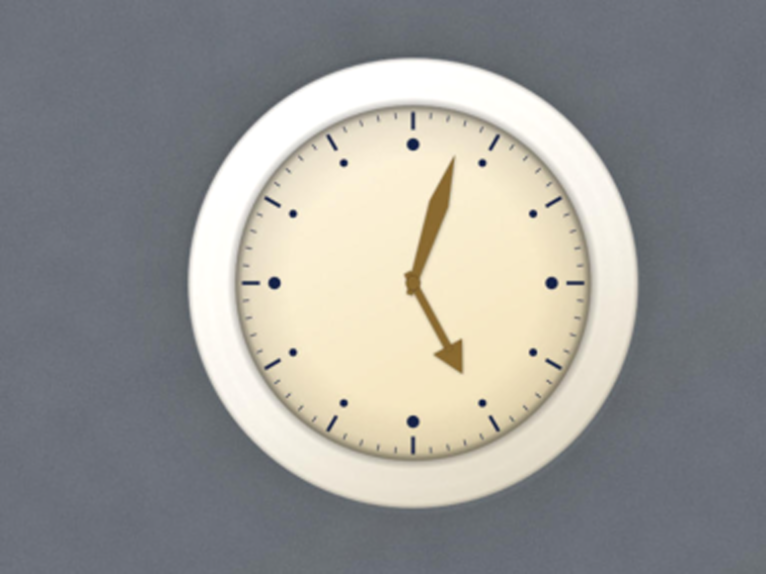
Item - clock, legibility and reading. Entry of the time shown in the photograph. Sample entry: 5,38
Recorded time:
5,03
